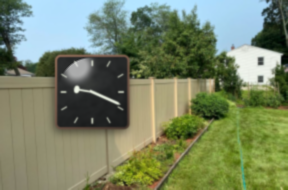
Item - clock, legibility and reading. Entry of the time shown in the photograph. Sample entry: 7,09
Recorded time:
9,19
